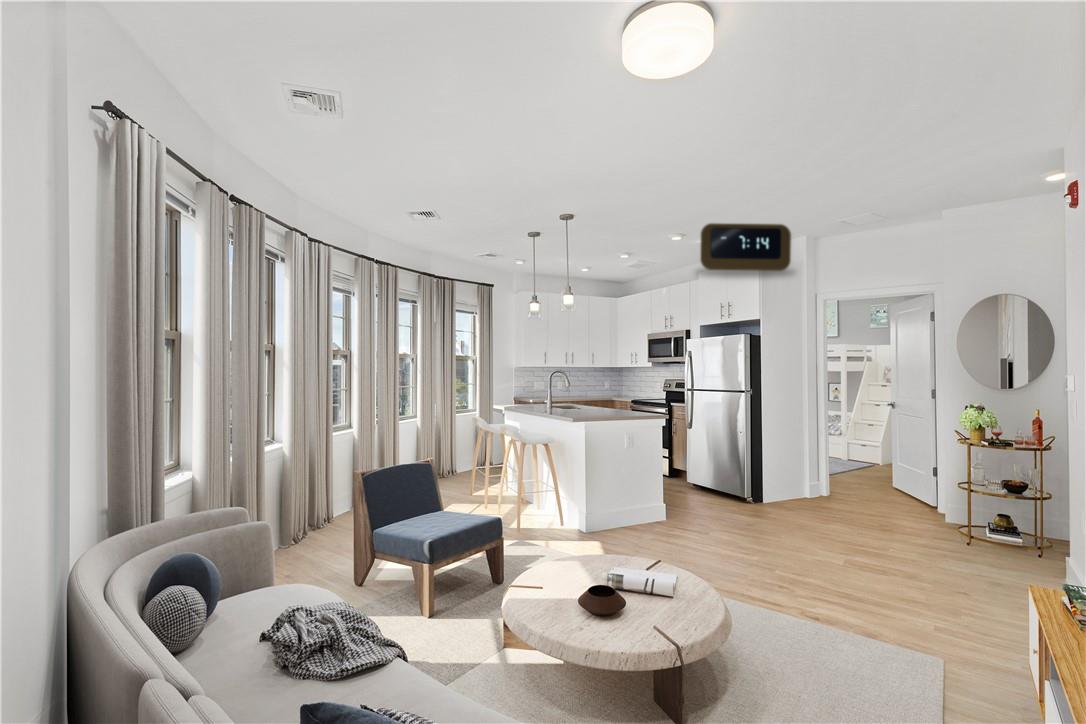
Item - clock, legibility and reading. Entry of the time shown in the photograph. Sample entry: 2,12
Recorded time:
7,14
